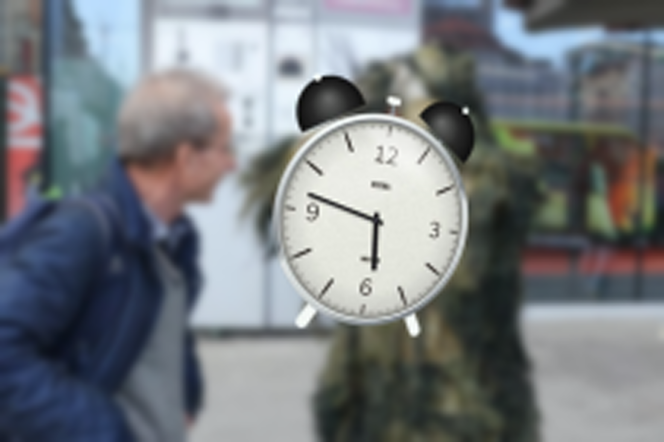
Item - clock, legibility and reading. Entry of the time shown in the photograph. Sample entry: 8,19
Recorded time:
5,47
